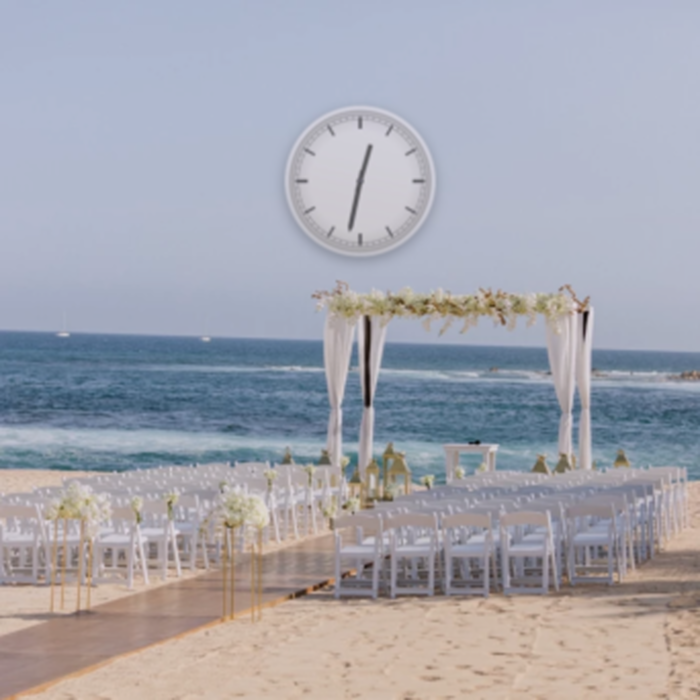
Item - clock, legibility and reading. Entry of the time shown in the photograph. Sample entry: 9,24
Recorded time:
12,32
